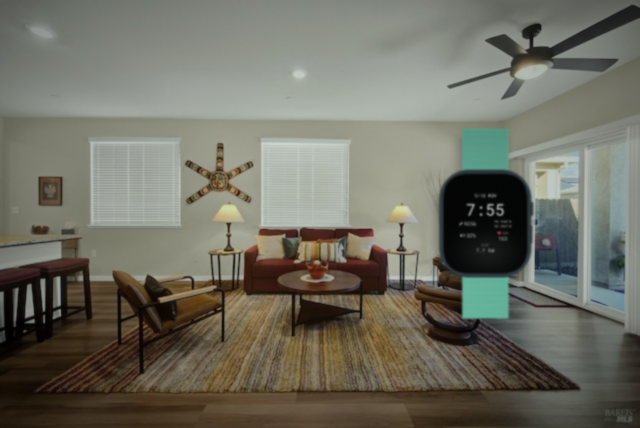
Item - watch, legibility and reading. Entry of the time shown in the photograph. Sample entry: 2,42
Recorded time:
7,55
